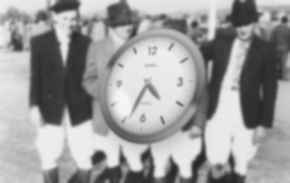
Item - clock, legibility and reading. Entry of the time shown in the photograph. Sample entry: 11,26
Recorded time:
4,34
